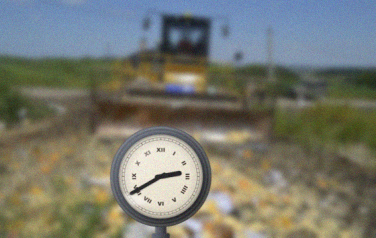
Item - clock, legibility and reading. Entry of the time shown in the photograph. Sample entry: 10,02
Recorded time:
2,40
